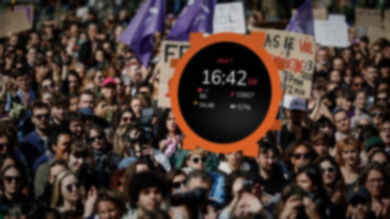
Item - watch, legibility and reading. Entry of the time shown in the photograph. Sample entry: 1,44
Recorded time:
16,42
